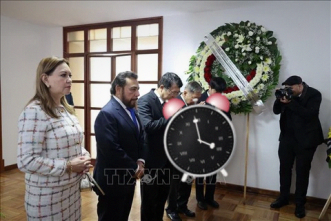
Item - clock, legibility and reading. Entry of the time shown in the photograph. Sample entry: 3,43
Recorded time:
3,59
